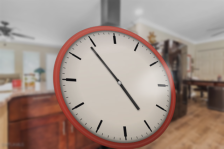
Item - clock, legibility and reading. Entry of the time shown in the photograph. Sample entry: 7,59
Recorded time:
4,54
